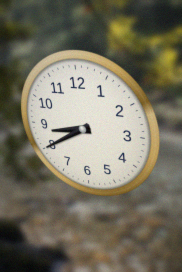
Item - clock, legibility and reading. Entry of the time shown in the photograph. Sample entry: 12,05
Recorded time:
8,40
